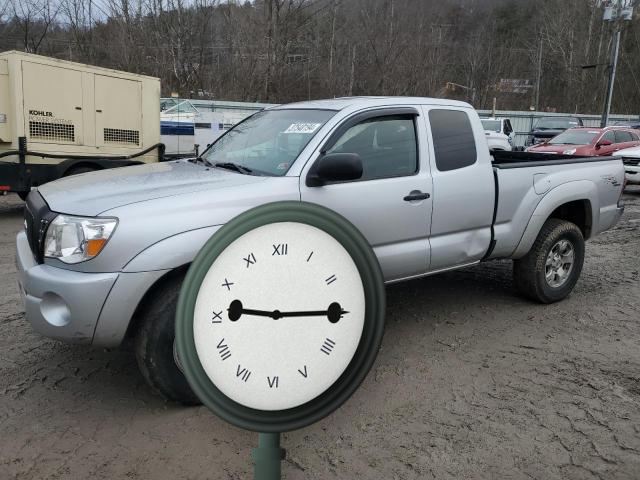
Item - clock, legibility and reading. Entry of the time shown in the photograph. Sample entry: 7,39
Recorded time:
9,15
